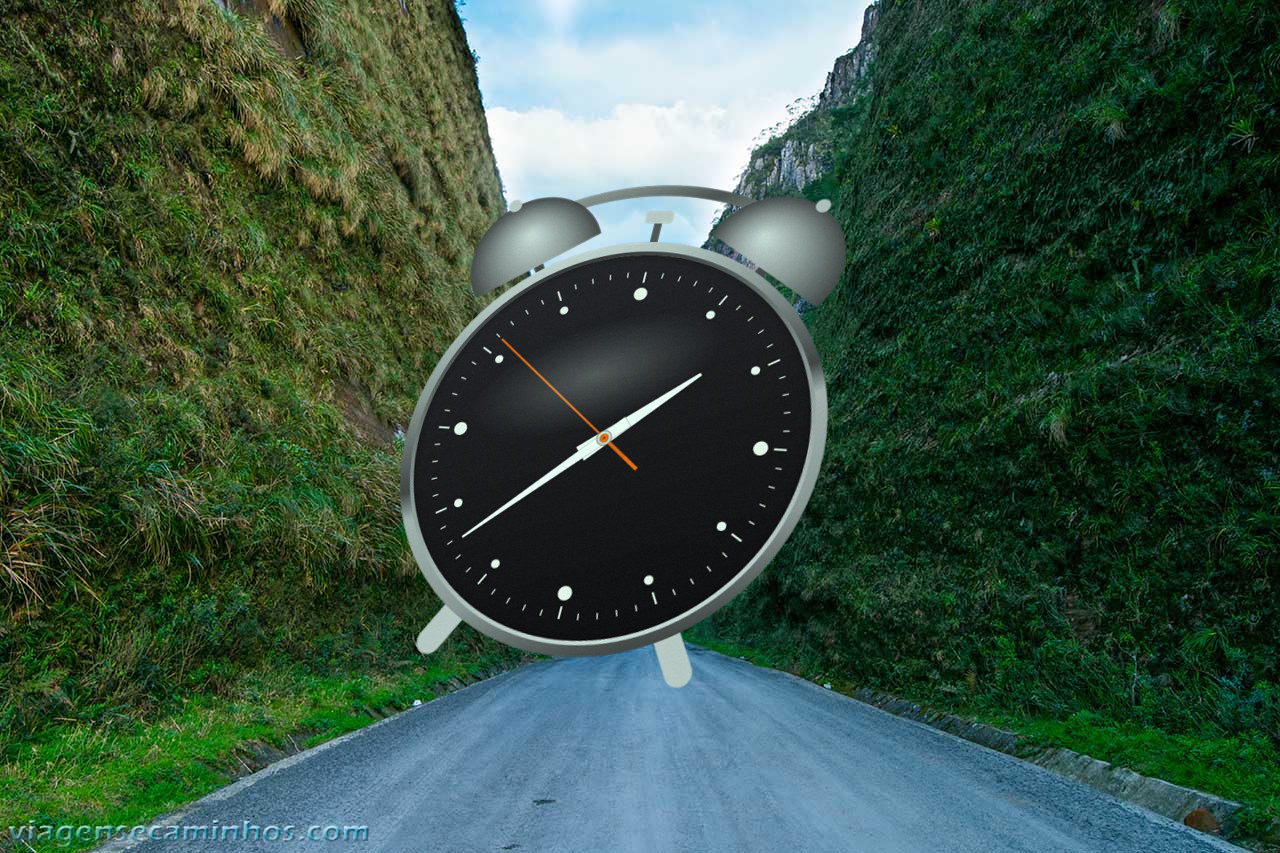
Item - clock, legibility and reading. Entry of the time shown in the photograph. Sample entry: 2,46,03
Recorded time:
1,37,51
